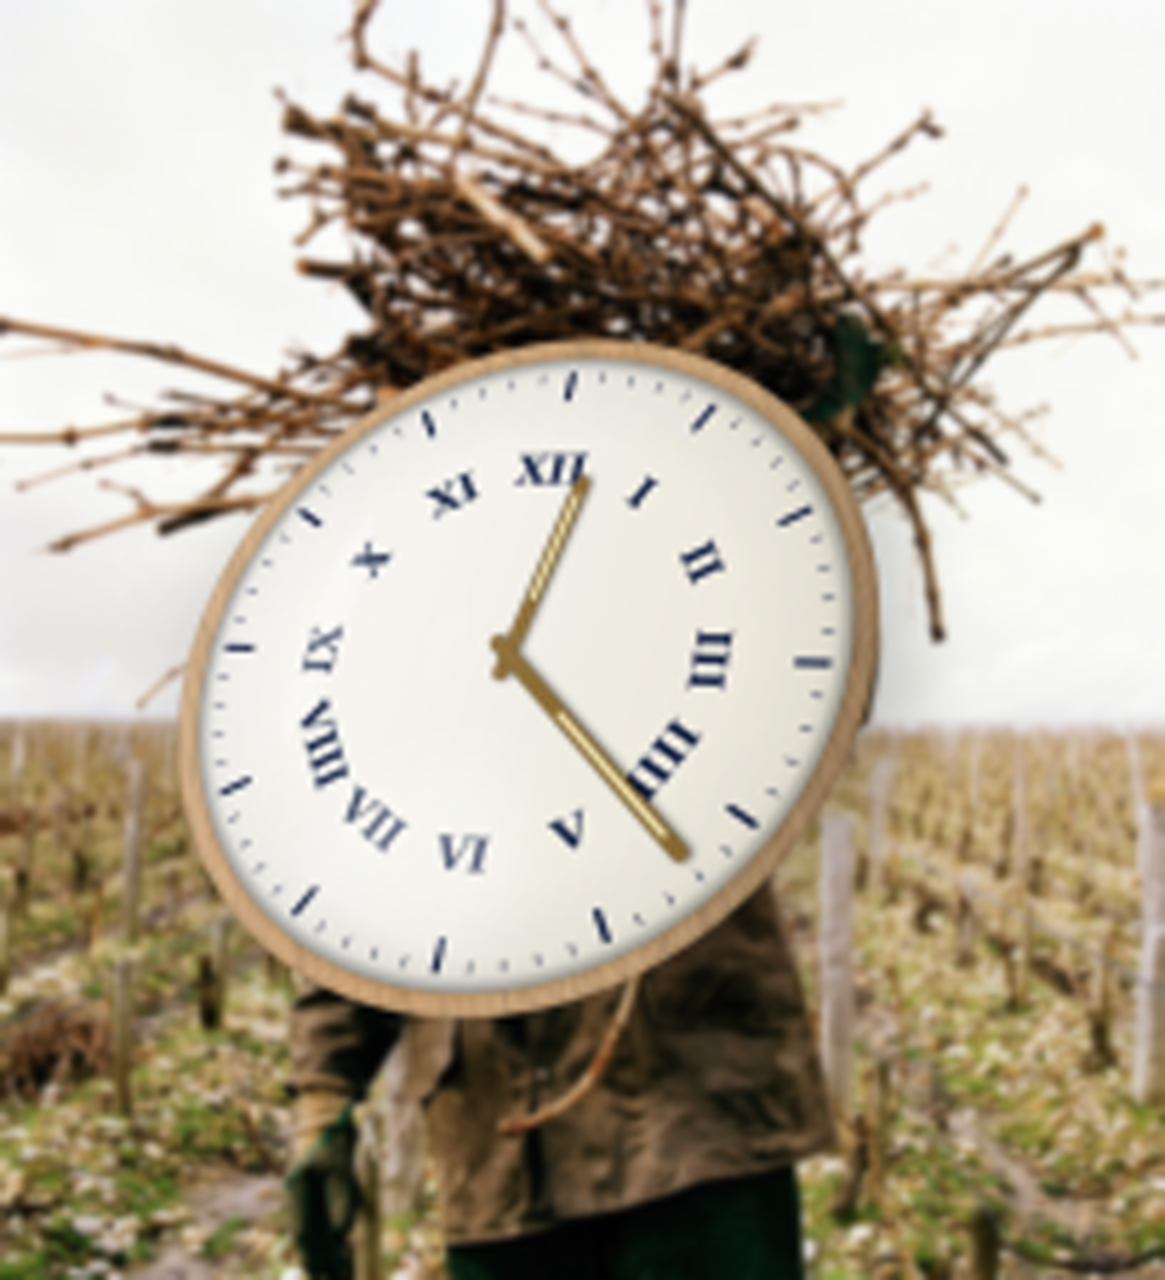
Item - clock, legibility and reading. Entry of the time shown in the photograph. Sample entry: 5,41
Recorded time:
12,22
